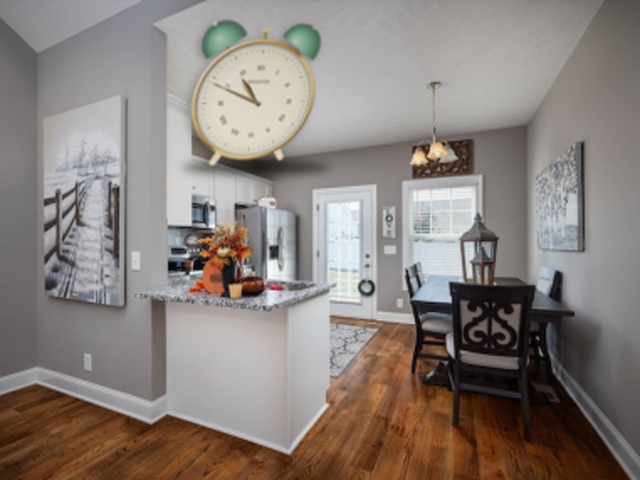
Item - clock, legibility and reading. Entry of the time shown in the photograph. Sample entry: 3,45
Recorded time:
10,49
